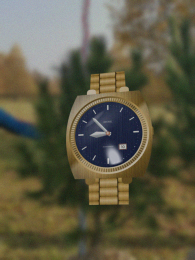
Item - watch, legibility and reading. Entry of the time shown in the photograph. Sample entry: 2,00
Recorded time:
8,53
